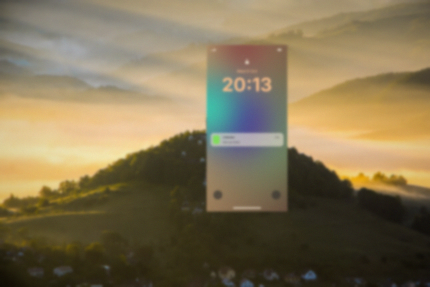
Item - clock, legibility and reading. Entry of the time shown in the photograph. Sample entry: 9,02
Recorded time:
20,13
